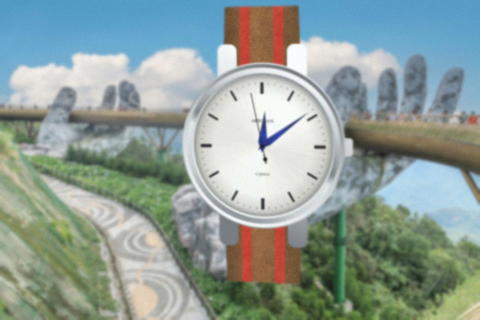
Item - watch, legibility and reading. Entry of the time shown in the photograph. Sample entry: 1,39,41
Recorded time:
12,08,58
